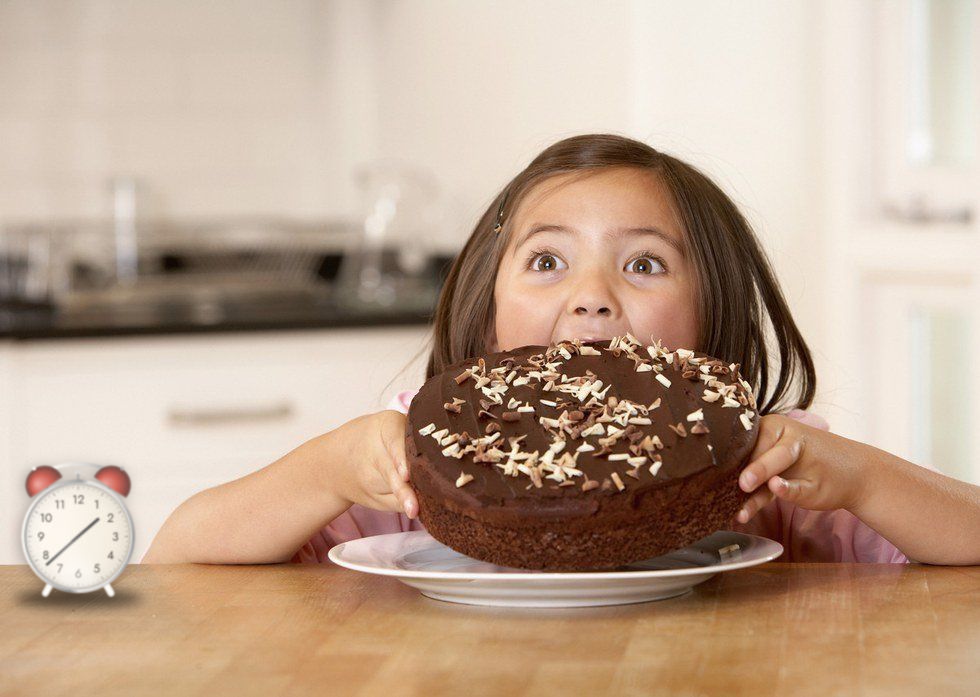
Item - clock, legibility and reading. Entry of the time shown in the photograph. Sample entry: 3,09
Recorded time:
1,38
